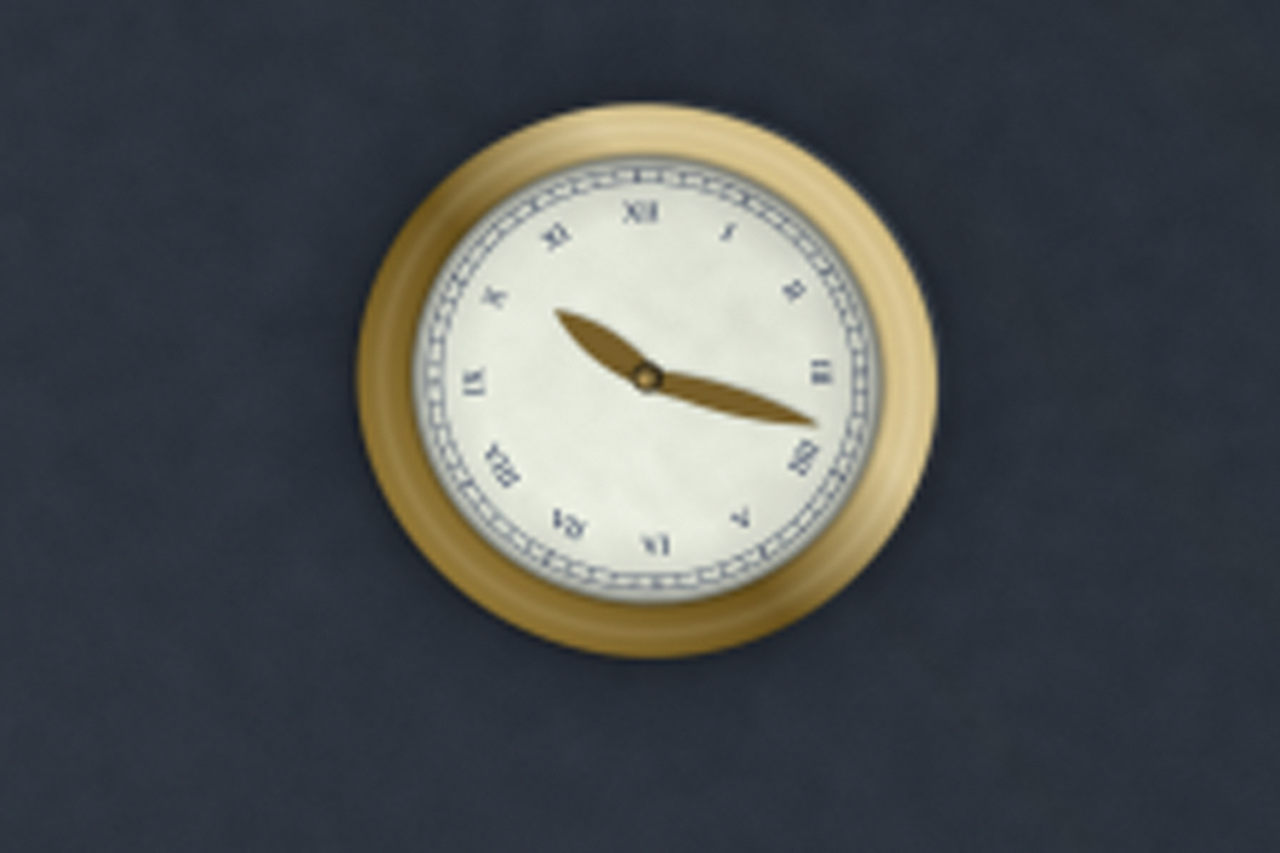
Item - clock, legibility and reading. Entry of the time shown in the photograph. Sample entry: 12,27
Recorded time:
10,18
